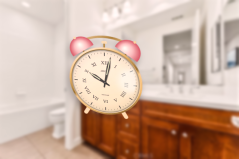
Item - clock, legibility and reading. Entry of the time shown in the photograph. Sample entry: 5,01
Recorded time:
10,02
